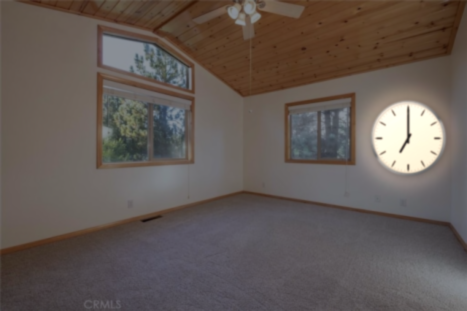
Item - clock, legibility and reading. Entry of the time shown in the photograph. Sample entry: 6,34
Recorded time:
7,00
